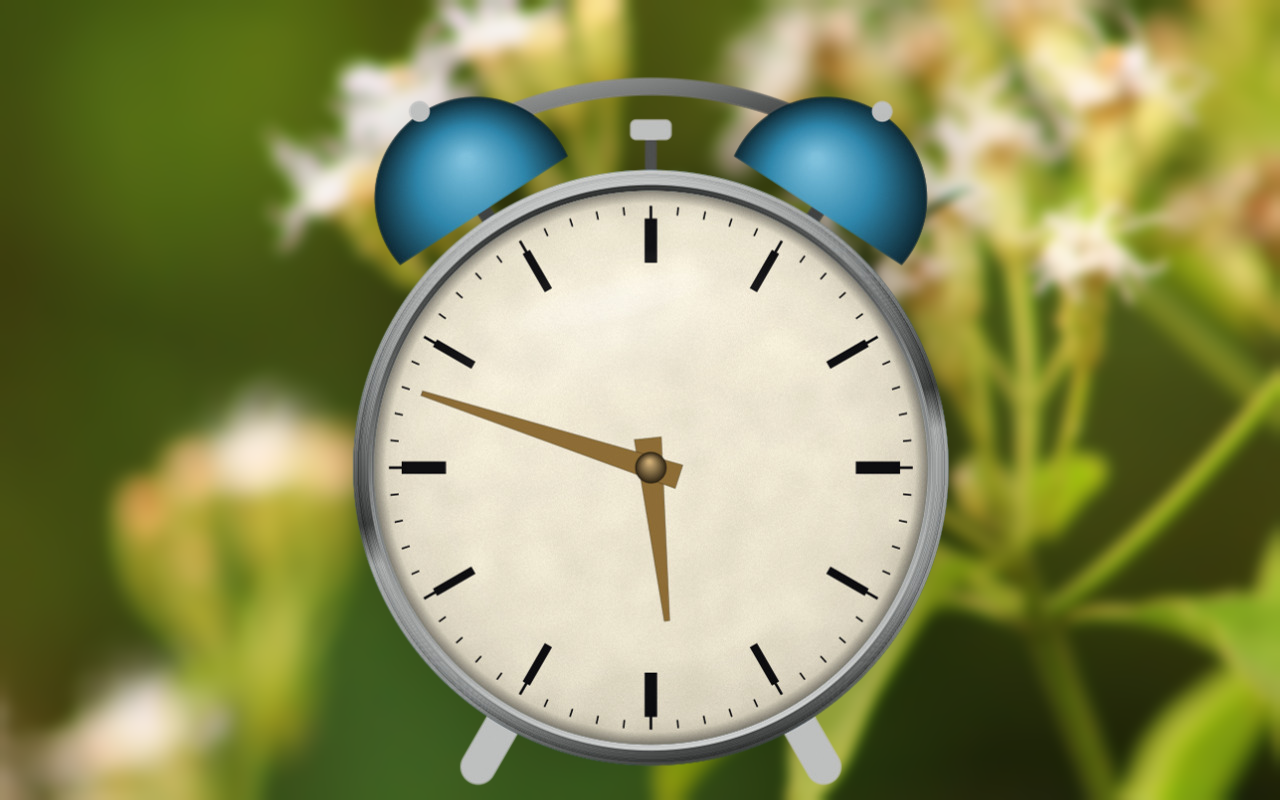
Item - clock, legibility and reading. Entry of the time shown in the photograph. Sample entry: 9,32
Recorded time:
5,48
